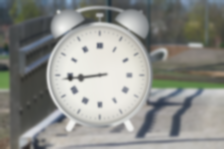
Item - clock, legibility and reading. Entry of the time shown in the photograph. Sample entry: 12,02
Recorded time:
8,44
